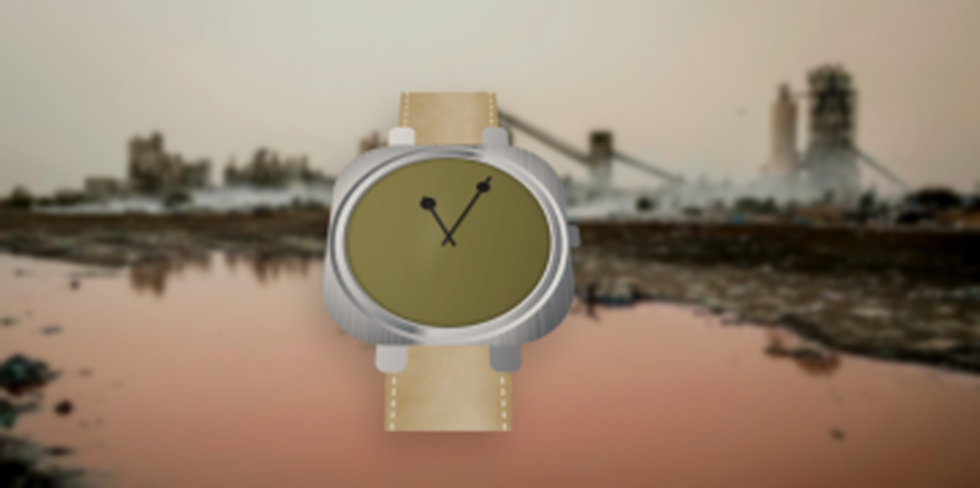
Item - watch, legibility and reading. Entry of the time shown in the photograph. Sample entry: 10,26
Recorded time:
11,05
